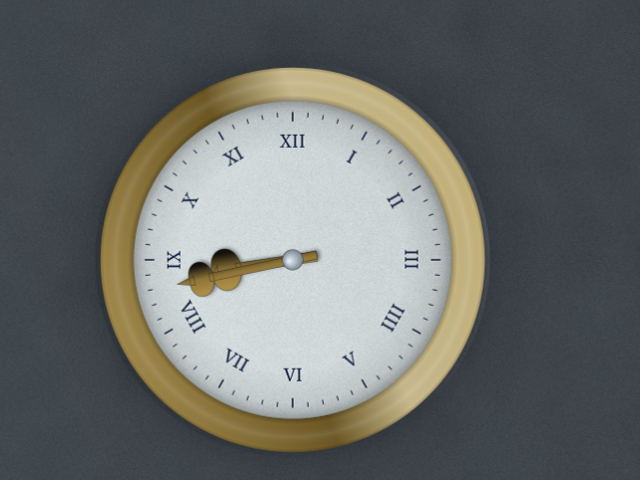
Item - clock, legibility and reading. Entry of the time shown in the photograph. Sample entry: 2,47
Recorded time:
8,43
